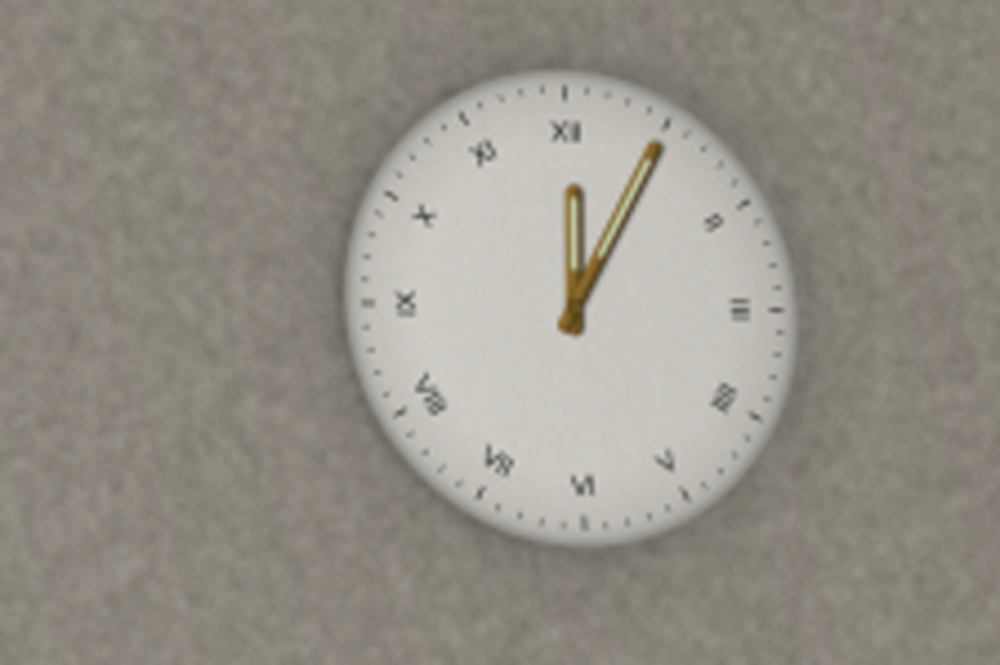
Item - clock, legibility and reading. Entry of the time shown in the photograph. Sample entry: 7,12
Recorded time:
12,05
